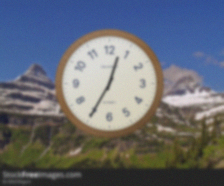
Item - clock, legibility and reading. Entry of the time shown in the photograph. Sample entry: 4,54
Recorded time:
12,35
